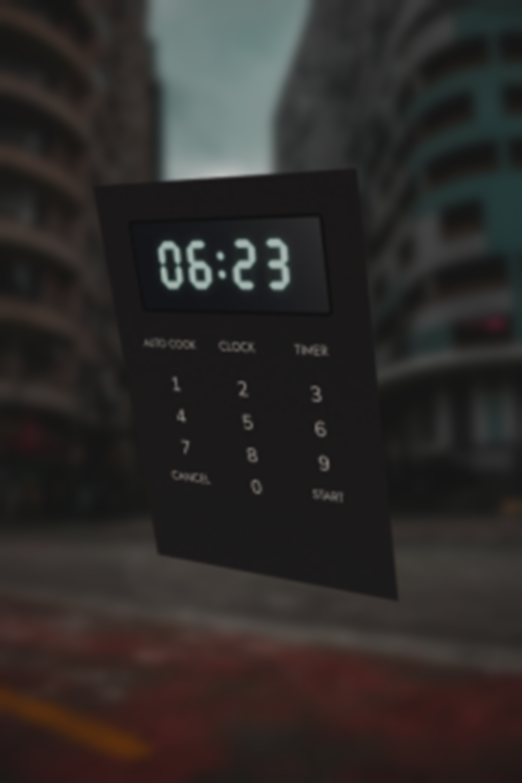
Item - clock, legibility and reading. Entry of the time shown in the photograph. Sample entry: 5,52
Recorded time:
6,23
